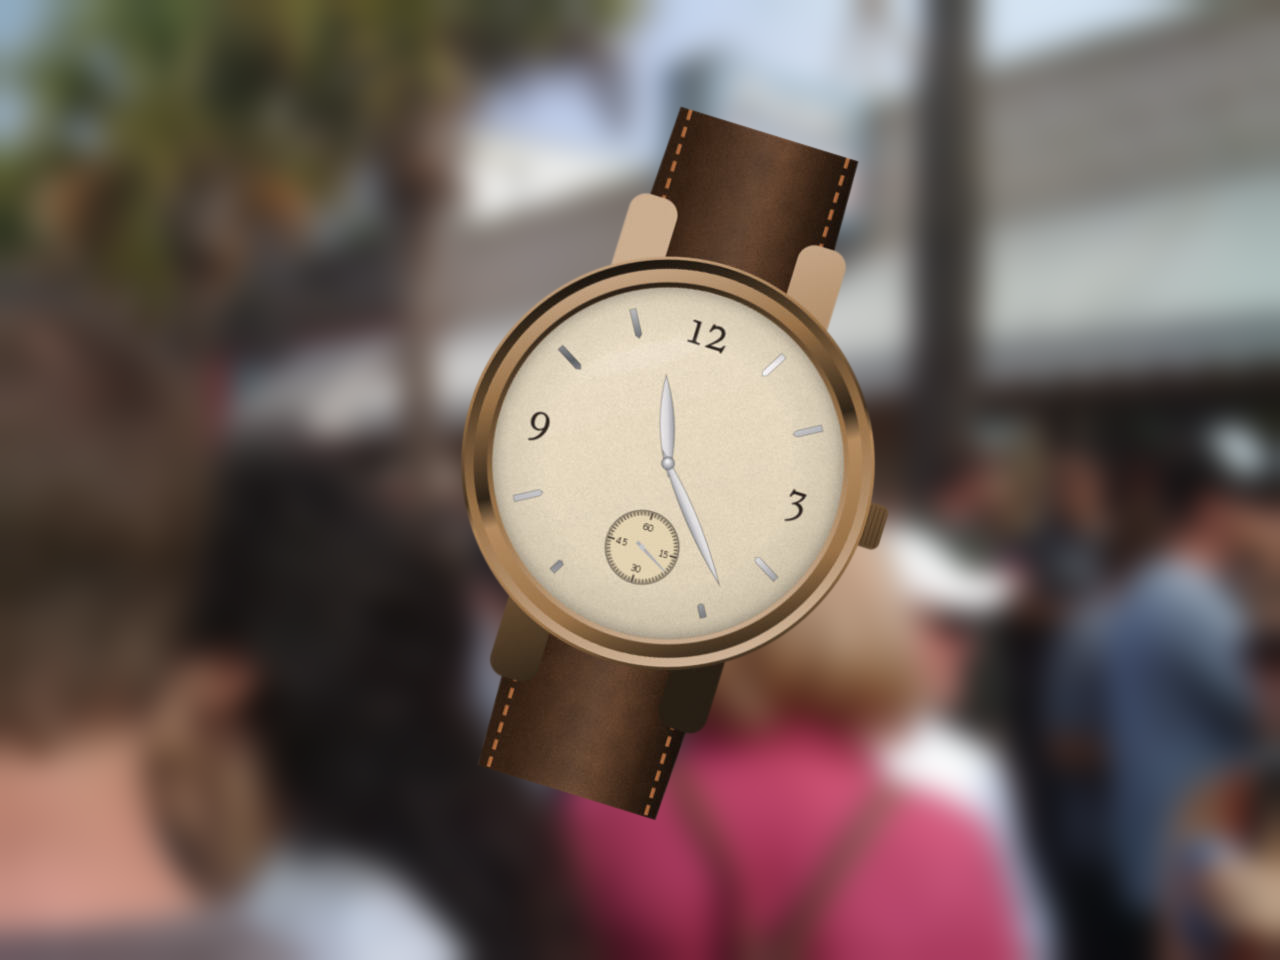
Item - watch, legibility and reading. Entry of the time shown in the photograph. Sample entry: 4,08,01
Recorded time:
11,23,20
